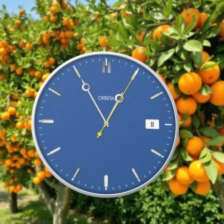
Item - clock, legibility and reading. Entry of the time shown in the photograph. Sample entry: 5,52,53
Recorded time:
12,55,05
